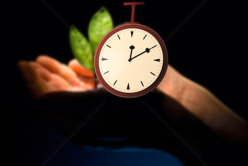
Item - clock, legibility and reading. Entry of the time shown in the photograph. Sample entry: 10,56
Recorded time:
12,10
